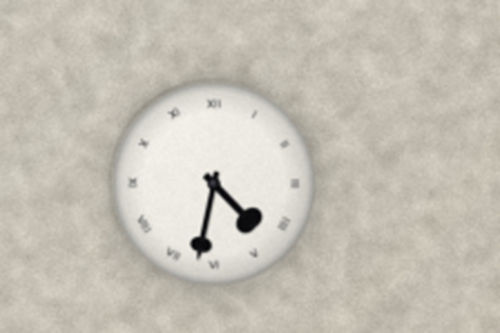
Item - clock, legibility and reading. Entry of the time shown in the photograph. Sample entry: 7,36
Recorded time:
4,32
